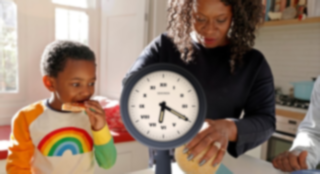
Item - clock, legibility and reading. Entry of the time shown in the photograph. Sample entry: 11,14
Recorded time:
6,20
